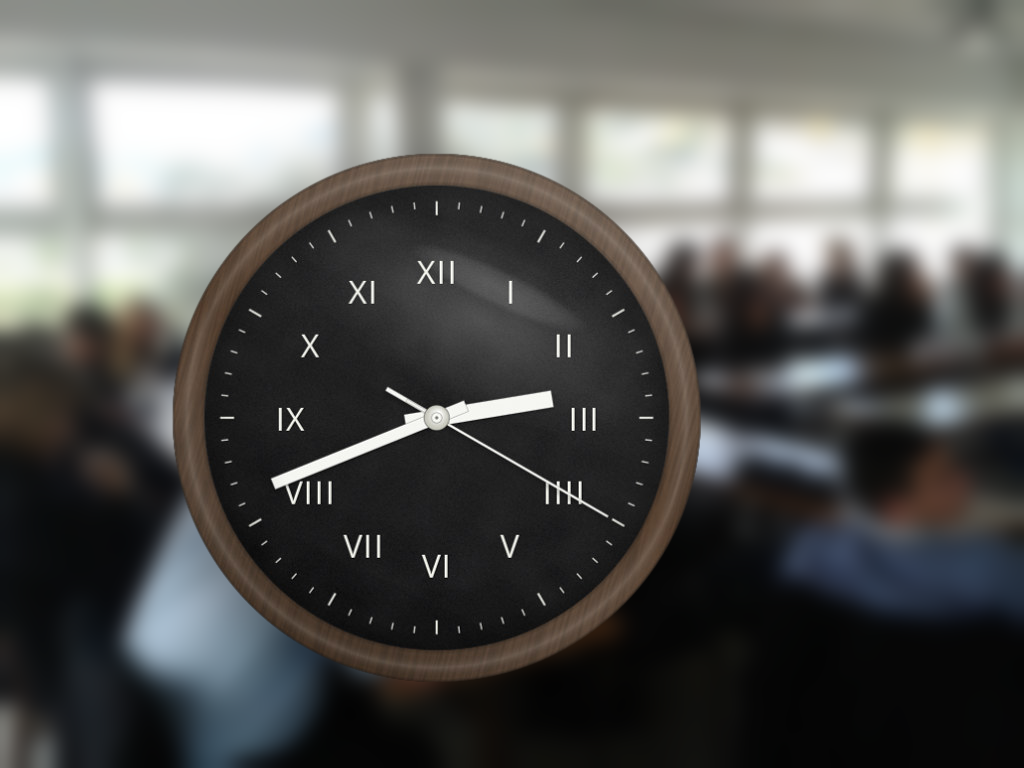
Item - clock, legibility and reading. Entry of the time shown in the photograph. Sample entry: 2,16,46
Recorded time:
2,41,20
